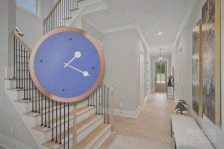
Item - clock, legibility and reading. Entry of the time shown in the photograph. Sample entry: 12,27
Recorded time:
1,18
